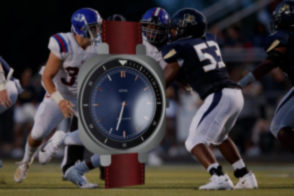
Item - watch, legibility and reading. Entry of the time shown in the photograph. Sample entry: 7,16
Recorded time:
6,33
